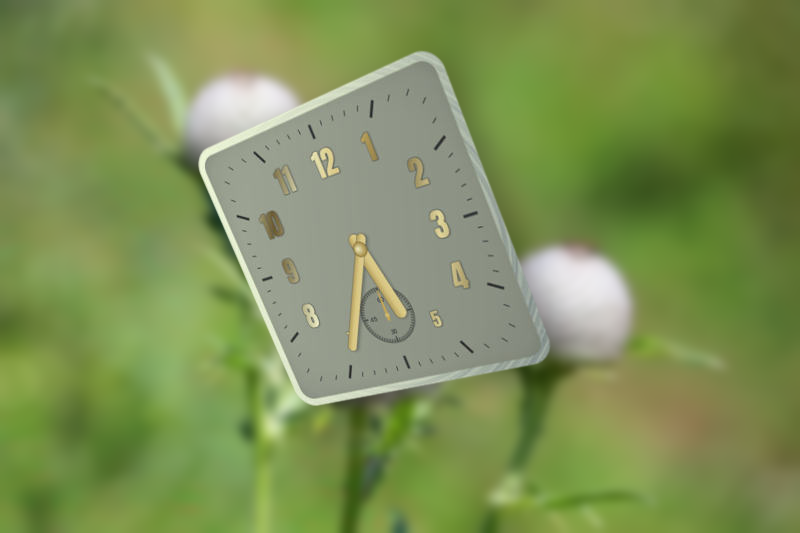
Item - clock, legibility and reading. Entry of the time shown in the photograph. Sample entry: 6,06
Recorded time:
5,35
